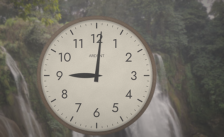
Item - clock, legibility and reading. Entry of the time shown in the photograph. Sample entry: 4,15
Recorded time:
9,01
